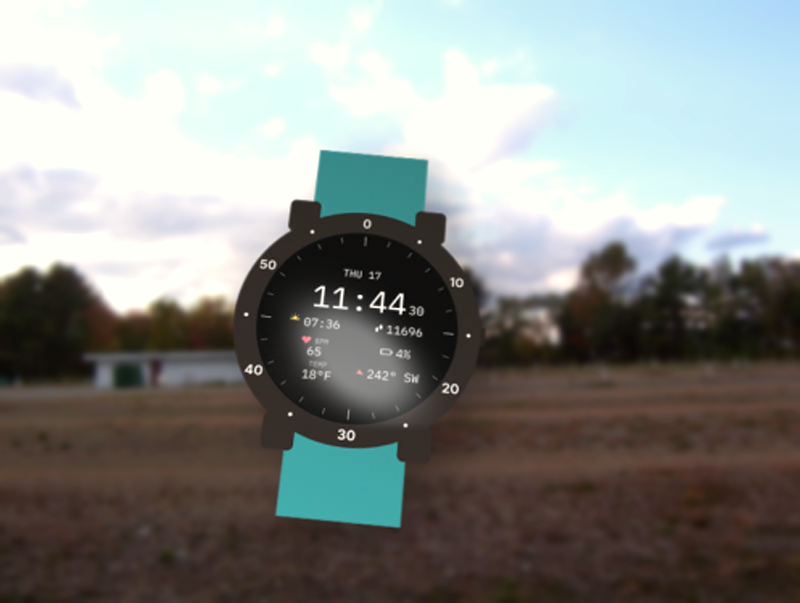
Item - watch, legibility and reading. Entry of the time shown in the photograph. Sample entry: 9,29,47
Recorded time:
11,44,30
